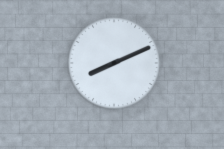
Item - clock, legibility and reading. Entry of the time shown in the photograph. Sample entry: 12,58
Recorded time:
8,11
